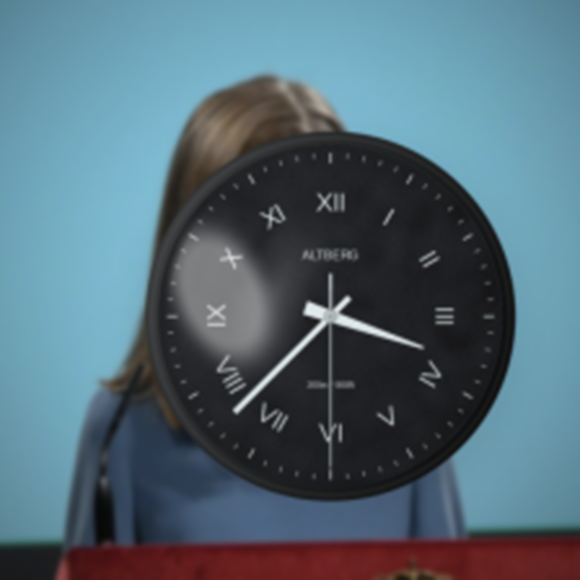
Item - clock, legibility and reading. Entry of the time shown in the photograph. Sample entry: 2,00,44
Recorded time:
3,37,30
